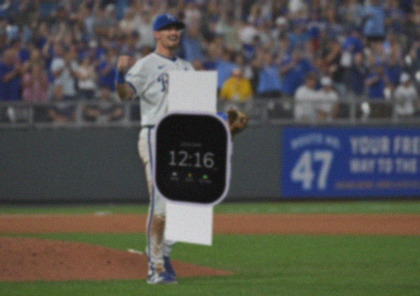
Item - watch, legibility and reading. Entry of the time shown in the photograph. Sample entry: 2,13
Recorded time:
12,16
